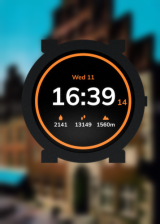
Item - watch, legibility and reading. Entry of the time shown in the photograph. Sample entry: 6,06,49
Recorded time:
16,39,14
